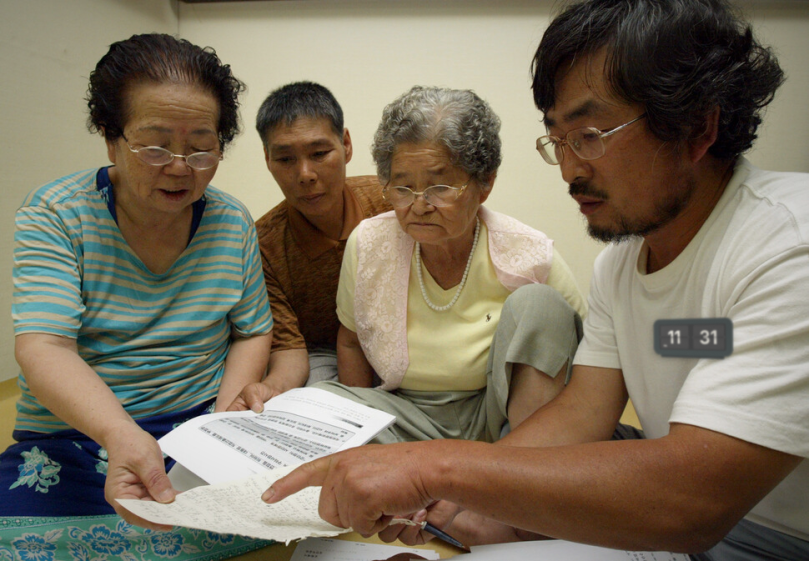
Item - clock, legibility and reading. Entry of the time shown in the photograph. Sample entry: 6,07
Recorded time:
11,31
